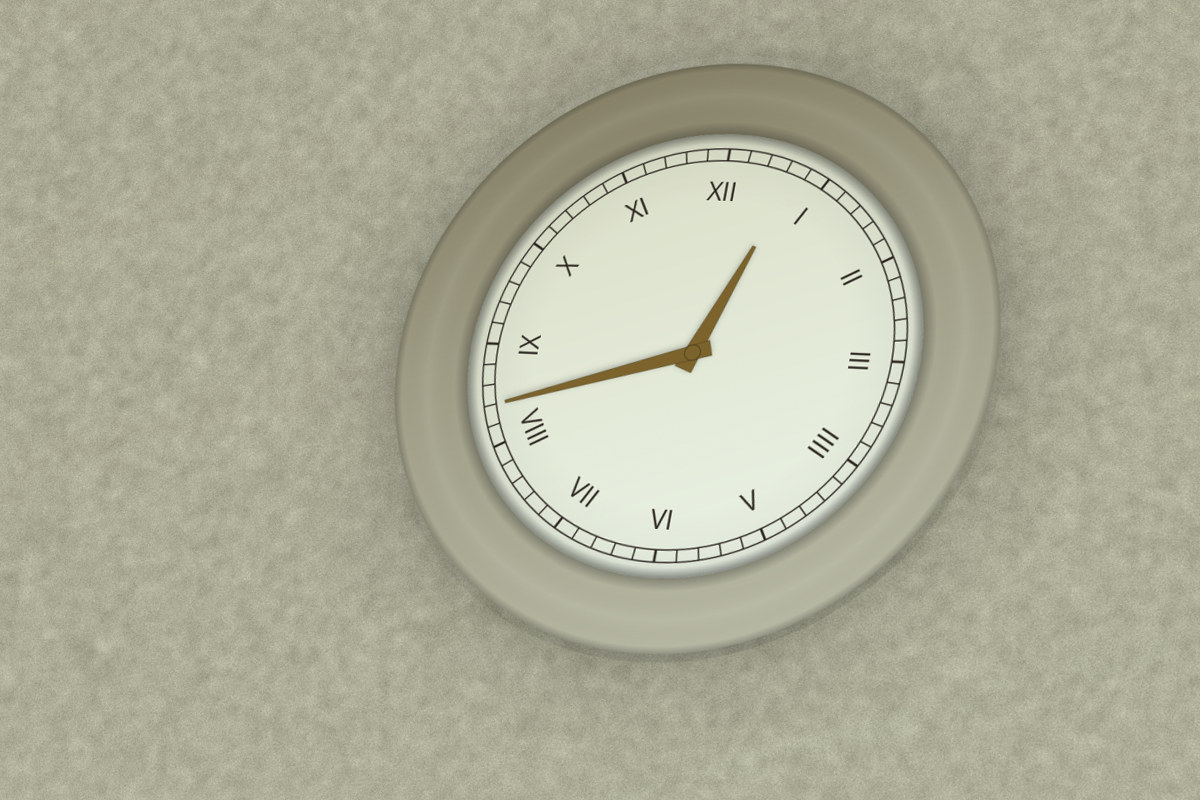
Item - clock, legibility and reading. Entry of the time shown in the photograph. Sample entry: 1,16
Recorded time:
12,42
